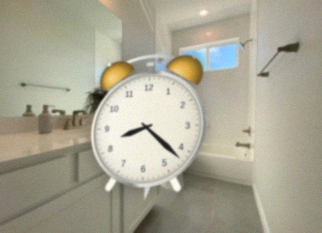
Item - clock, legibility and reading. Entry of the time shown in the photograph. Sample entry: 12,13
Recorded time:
8,22
